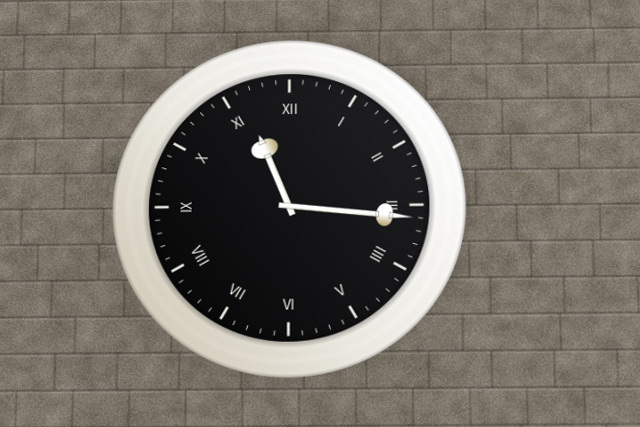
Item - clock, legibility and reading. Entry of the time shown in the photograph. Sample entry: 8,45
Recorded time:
11,16
